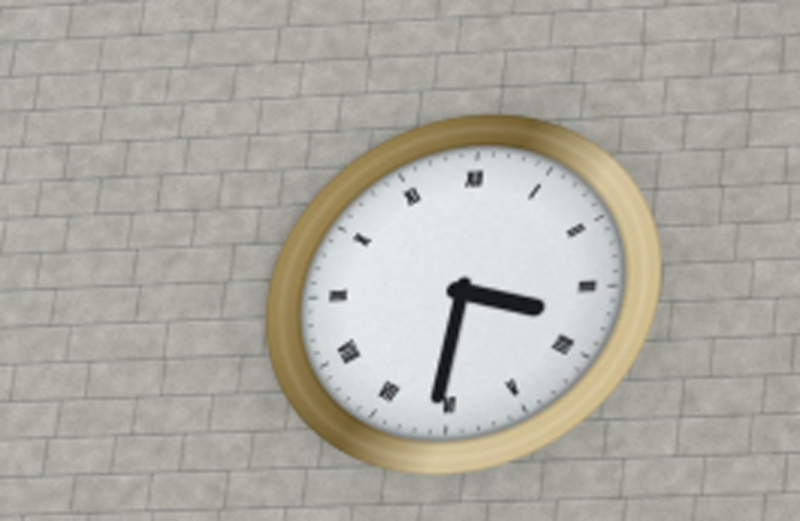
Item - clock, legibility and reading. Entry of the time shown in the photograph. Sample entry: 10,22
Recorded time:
3,31
